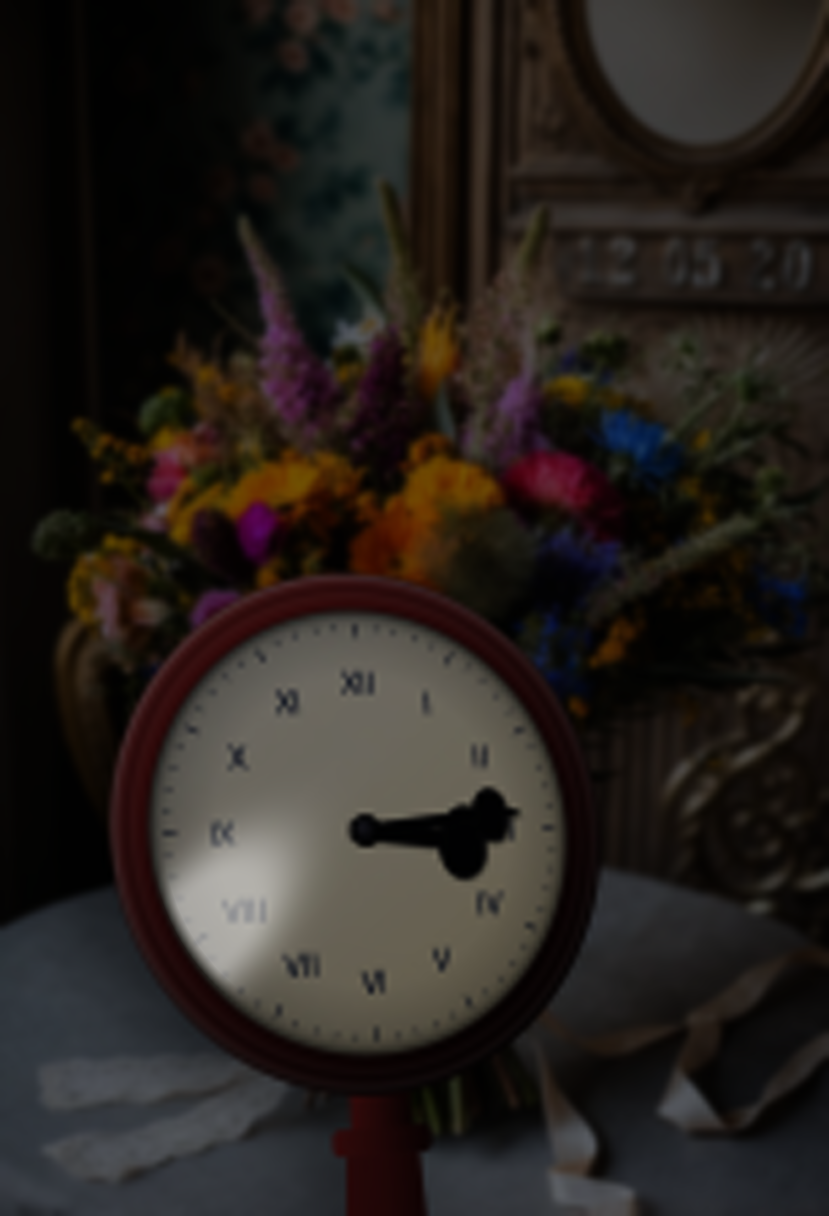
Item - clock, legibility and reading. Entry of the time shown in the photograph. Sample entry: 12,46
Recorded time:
3,14
